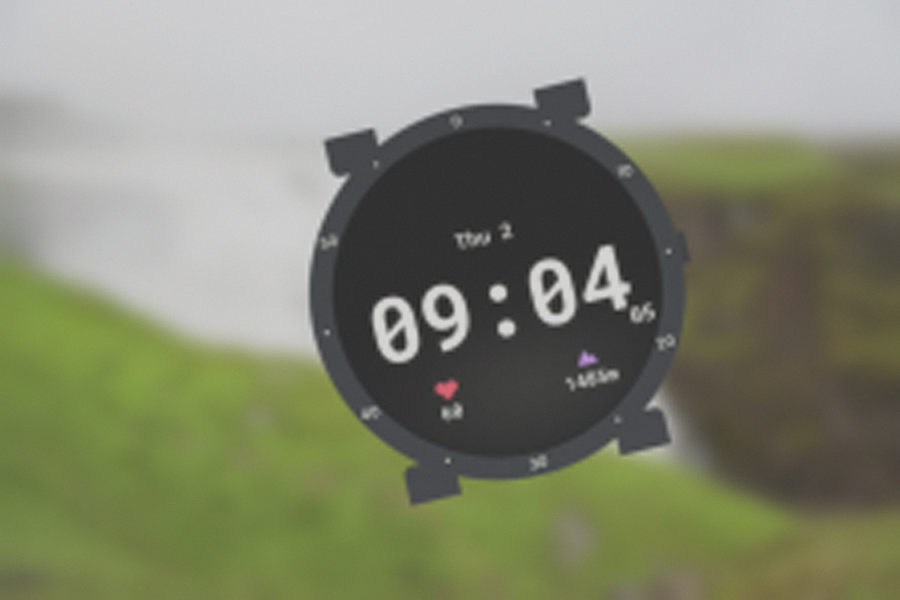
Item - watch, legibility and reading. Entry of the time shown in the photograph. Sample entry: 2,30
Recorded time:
9,04
